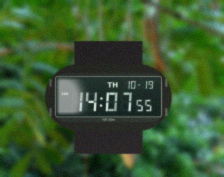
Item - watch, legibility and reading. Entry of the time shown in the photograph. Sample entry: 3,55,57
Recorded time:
14,07,55
